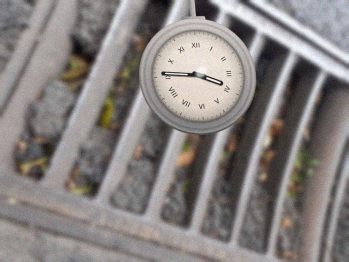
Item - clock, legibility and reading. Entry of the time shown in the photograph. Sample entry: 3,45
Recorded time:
3,46
